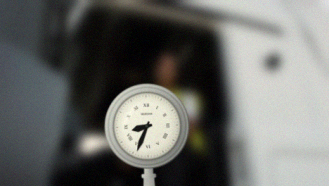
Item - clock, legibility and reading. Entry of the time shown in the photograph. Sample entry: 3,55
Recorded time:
8,34
